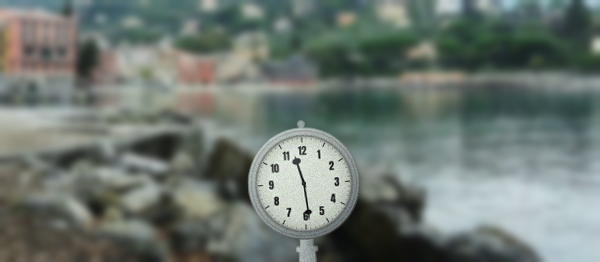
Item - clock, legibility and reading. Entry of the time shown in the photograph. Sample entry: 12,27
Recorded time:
11,29
